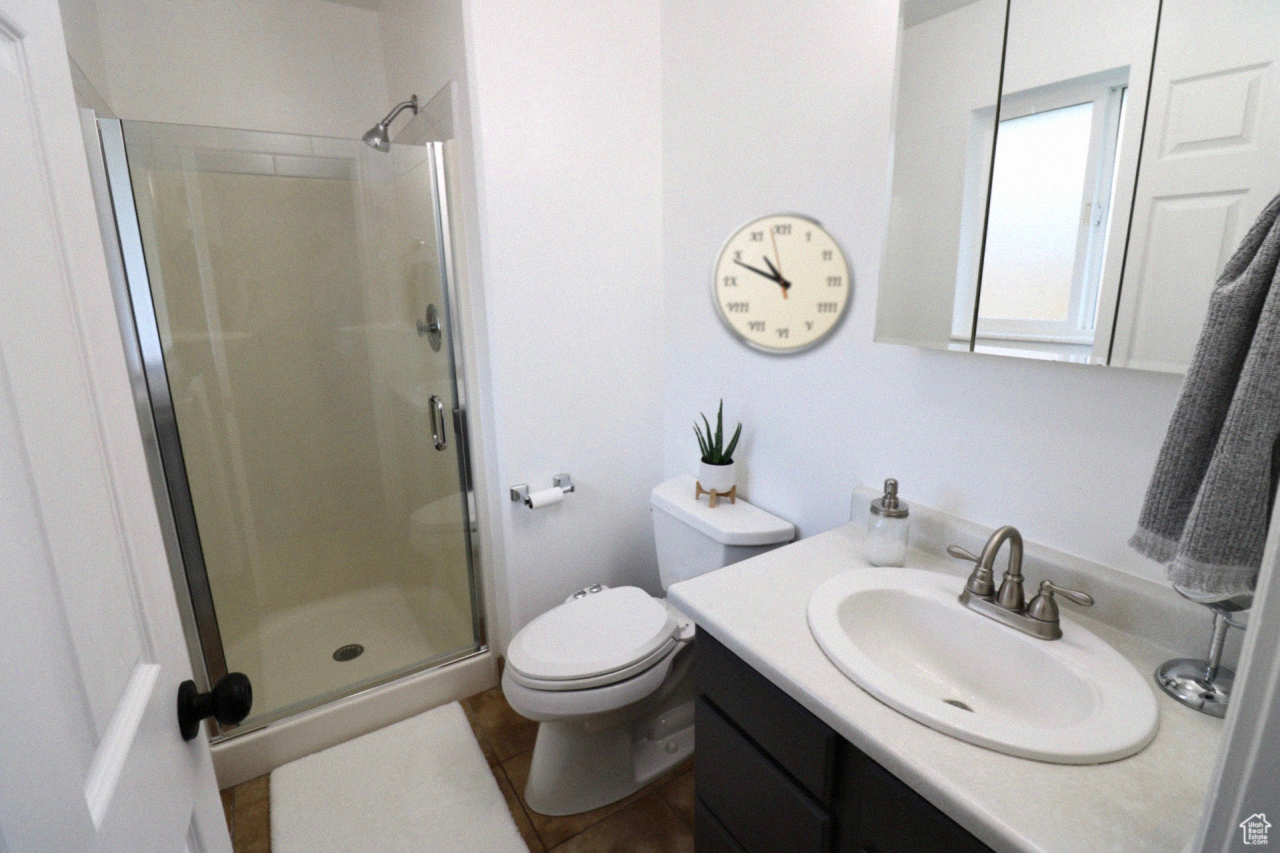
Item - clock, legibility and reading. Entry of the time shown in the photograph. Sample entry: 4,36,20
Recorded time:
10,48,58
